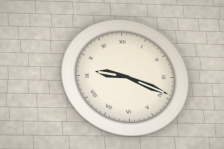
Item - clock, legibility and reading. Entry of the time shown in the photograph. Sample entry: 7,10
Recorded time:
9,19
